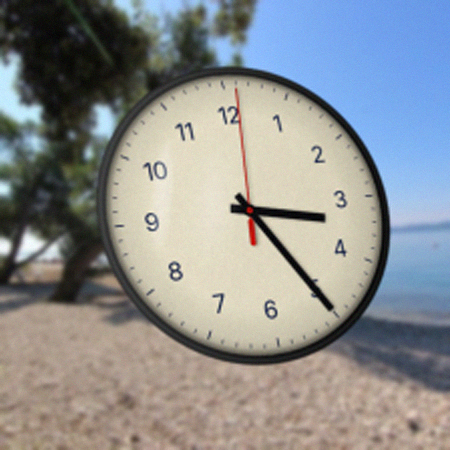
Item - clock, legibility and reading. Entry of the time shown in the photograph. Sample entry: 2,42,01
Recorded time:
3,25,01
